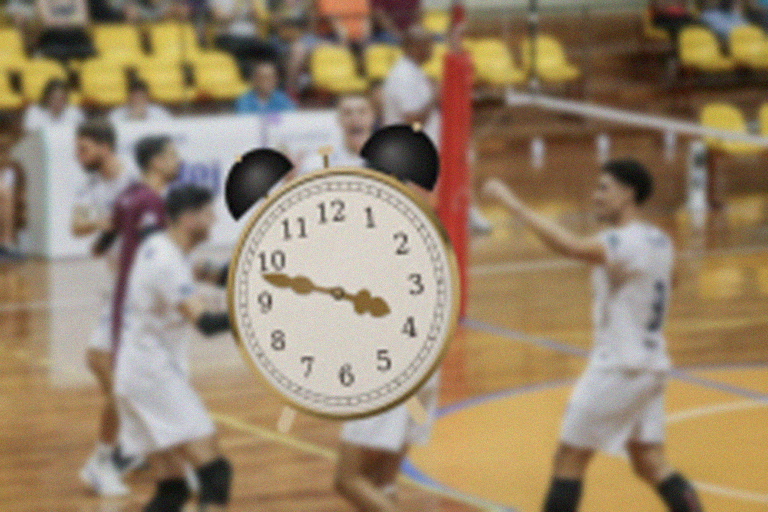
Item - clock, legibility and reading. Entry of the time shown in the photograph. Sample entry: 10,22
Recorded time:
3,48
